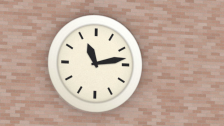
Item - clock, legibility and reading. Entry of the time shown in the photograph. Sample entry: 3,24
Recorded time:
11,13
